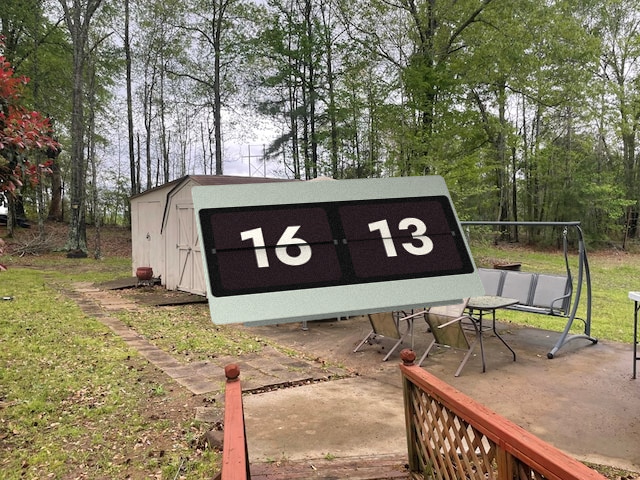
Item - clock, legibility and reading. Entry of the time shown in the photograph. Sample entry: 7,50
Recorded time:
16,13
